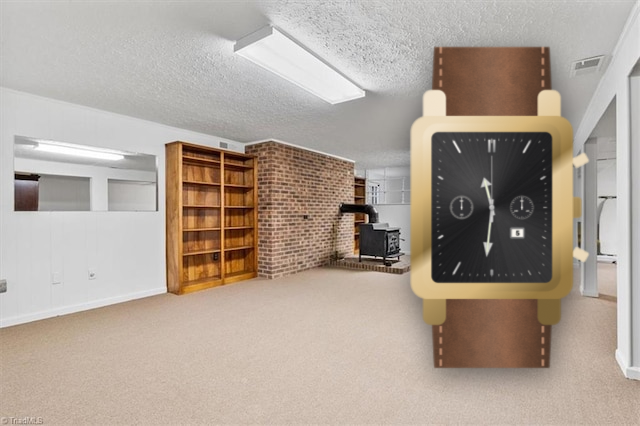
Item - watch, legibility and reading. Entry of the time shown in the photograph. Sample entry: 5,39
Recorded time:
11,31
